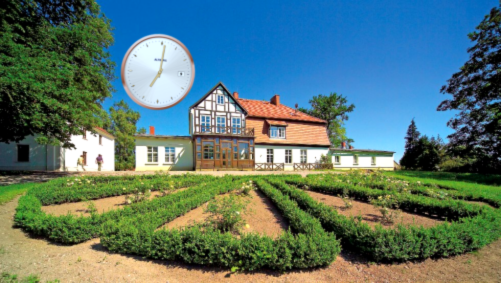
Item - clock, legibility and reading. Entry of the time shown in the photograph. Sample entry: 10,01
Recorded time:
7,01
